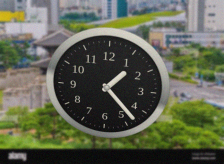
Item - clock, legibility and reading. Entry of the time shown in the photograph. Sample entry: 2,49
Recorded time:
1,23
